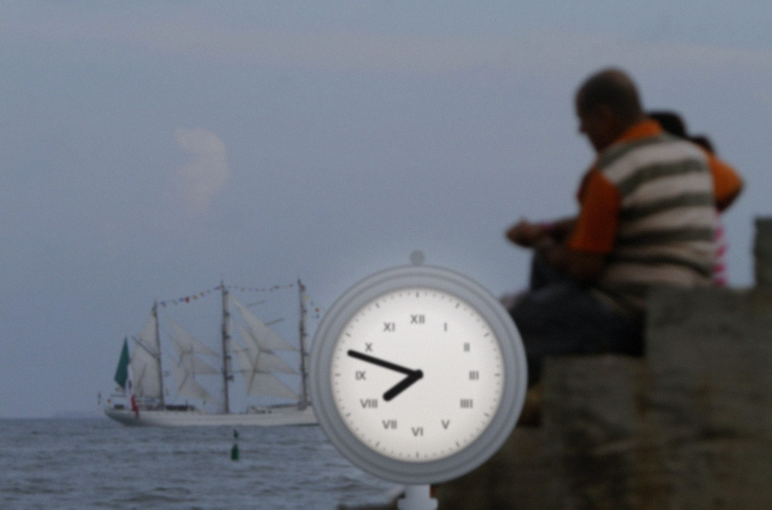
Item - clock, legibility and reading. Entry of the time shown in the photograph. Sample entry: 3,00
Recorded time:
7,48
